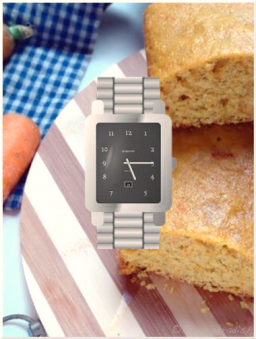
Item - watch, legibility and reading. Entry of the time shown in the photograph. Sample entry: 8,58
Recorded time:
5,15
